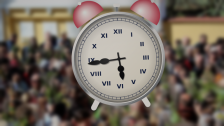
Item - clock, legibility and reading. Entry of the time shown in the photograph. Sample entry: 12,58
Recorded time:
5,44
